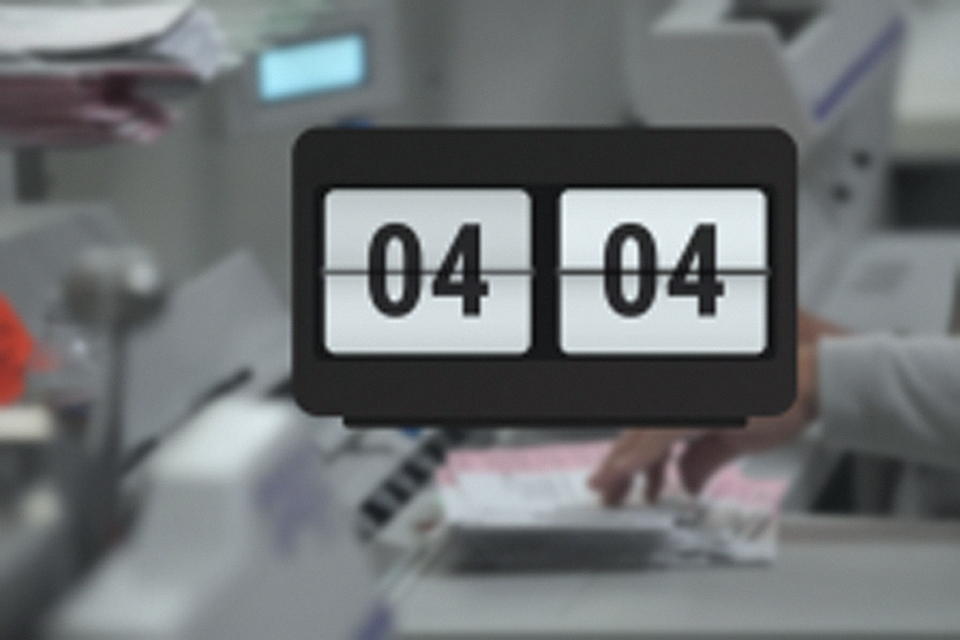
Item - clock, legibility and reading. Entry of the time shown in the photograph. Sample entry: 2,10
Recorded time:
4,04
